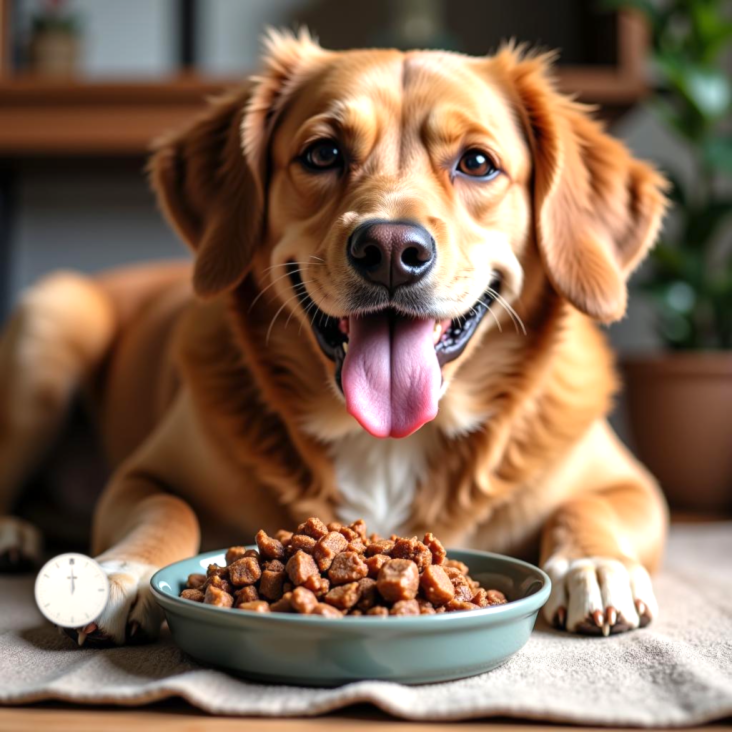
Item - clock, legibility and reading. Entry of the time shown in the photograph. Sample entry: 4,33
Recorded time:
12,00
